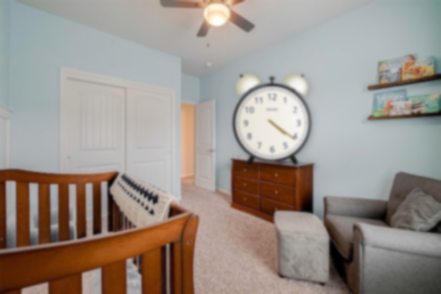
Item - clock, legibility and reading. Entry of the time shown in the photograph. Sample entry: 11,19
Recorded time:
4,21
